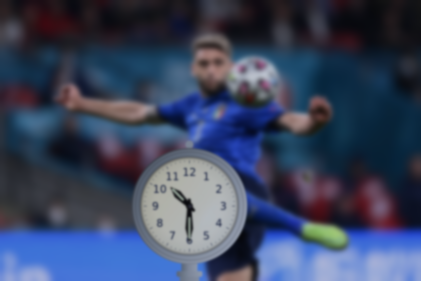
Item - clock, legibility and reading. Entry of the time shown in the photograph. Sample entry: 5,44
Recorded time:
10,30
